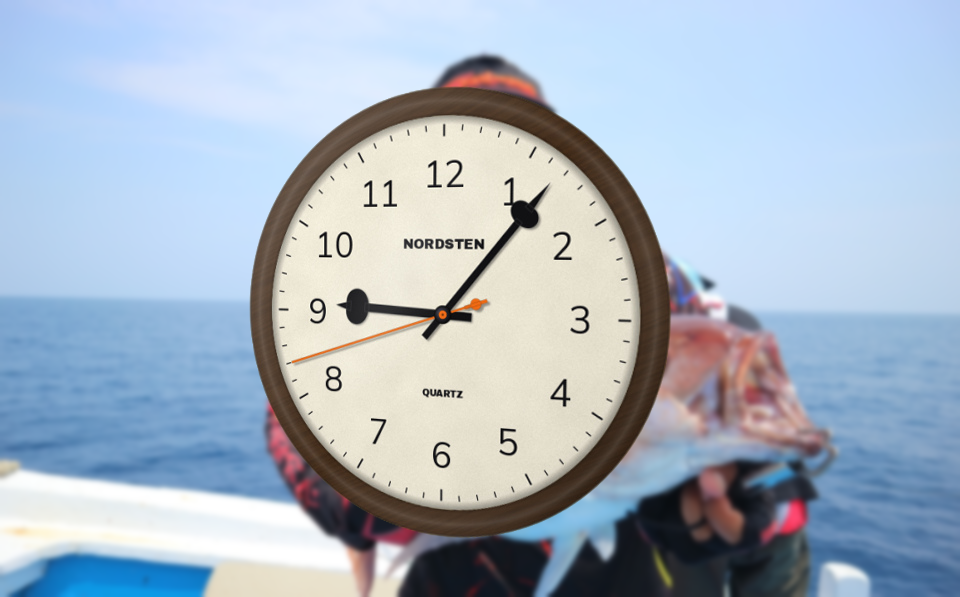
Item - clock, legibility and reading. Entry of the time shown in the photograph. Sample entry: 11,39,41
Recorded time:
9,06,42
